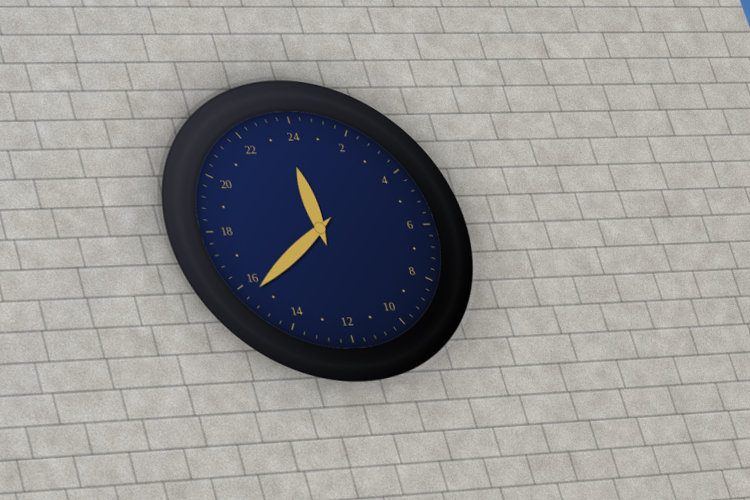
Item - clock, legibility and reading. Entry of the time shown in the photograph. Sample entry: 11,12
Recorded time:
23,39
